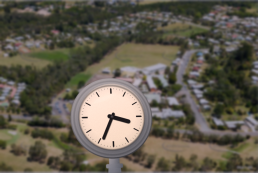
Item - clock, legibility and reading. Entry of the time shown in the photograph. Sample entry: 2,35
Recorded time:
3,34
